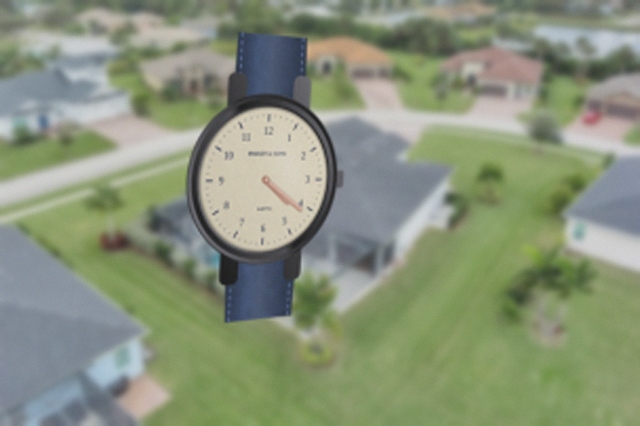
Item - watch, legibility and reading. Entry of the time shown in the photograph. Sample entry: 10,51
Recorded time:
4,21
